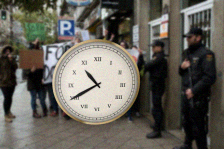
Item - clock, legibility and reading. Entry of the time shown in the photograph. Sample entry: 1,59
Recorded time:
10,40
